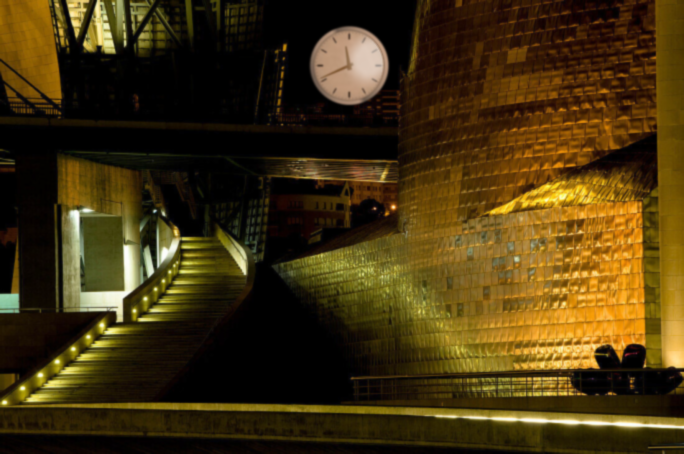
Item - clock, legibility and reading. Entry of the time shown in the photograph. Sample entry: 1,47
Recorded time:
11,41
